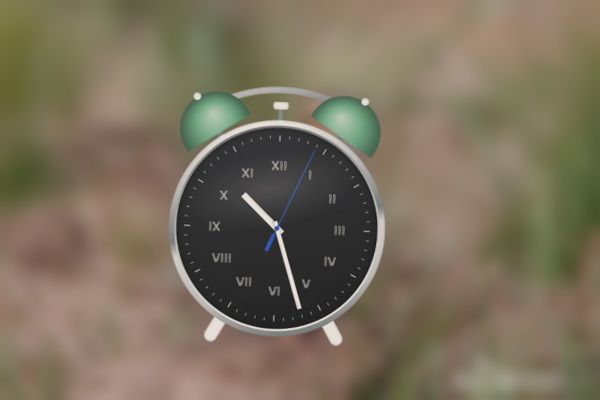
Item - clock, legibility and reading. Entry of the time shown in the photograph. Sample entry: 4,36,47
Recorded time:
10,27,04
